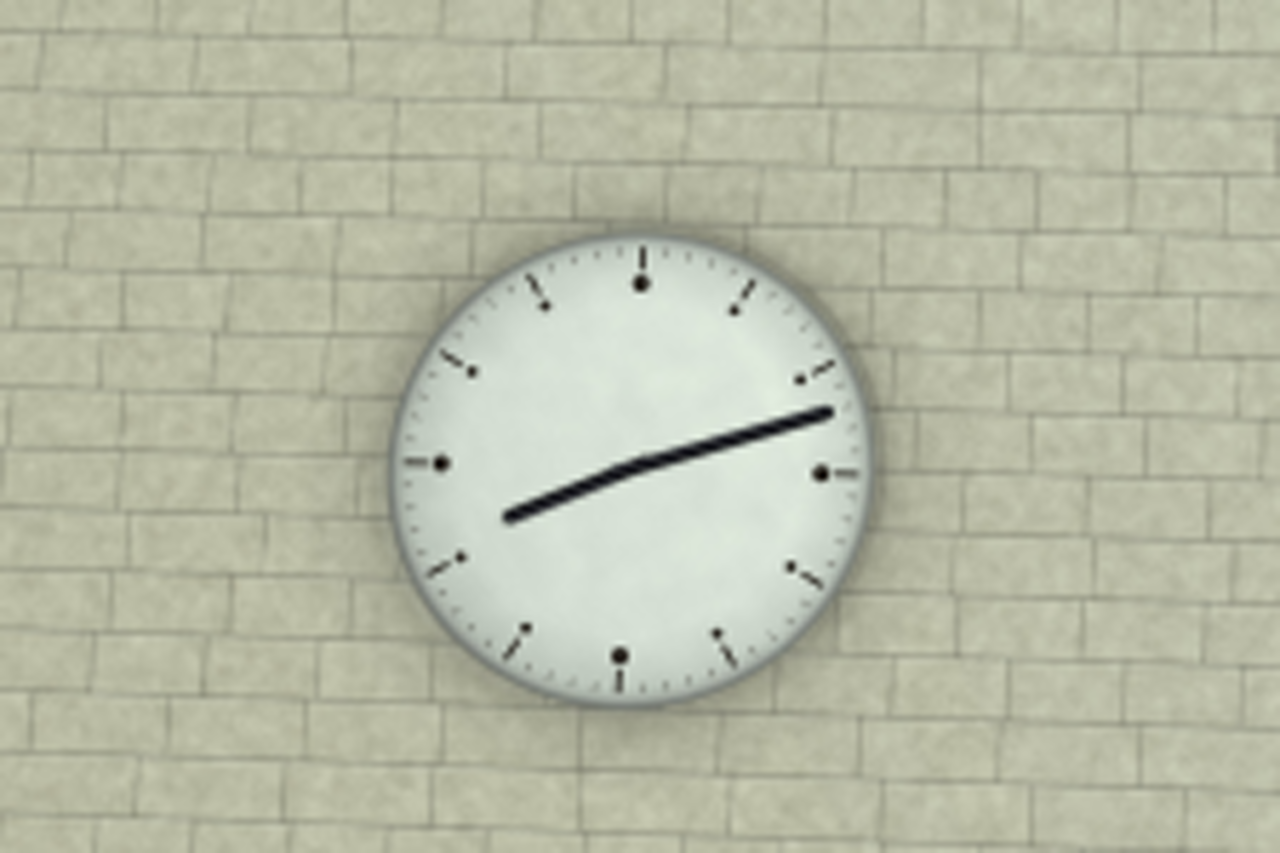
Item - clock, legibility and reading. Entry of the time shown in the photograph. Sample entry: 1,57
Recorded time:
8,12
